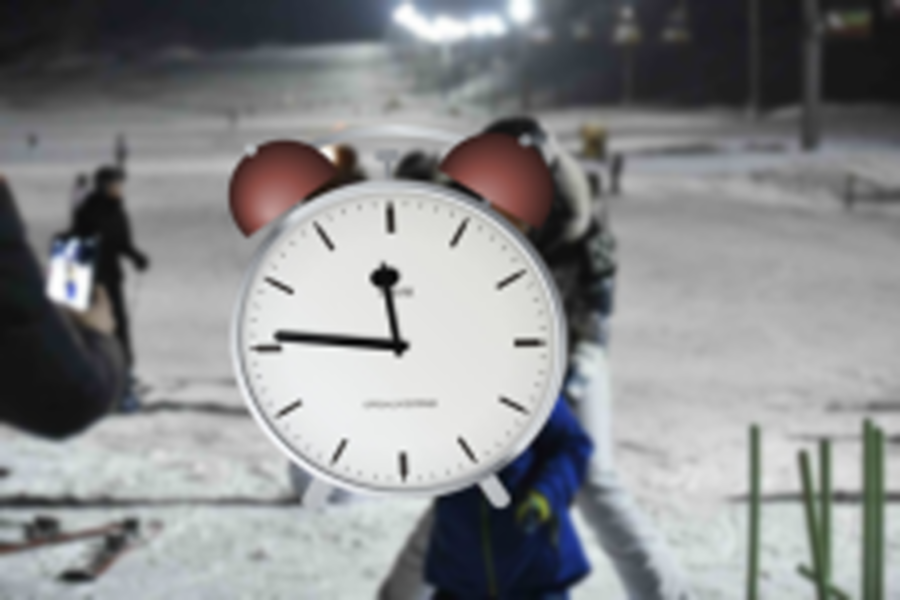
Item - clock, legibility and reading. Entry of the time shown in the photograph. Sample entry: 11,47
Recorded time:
11,46
